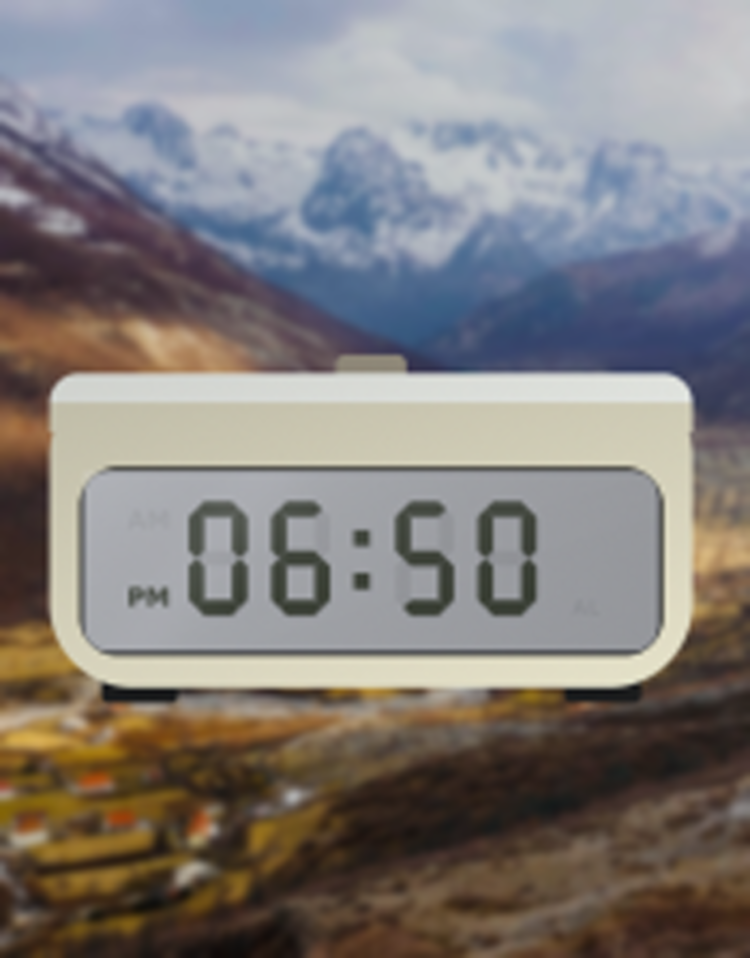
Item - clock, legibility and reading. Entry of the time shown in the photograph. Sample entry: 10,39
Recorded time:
6,50
